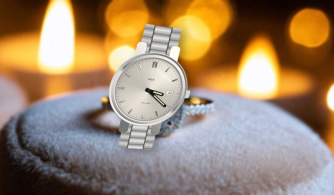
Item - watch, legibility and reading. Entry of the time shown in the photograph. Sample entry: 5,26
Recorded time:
3,21
